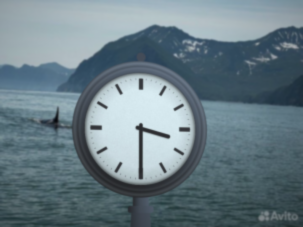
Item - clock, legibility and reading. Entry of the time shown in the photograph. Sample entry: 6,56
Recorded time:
3,30
